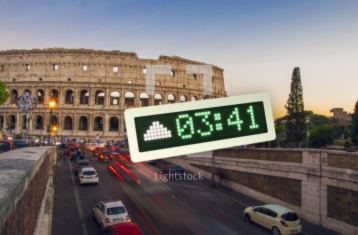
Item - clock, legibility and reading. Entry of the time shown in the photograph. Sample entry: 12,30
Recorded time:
3,41
